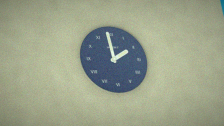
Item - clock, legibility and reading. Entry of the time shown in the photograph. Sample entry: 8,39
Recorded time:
1,59
